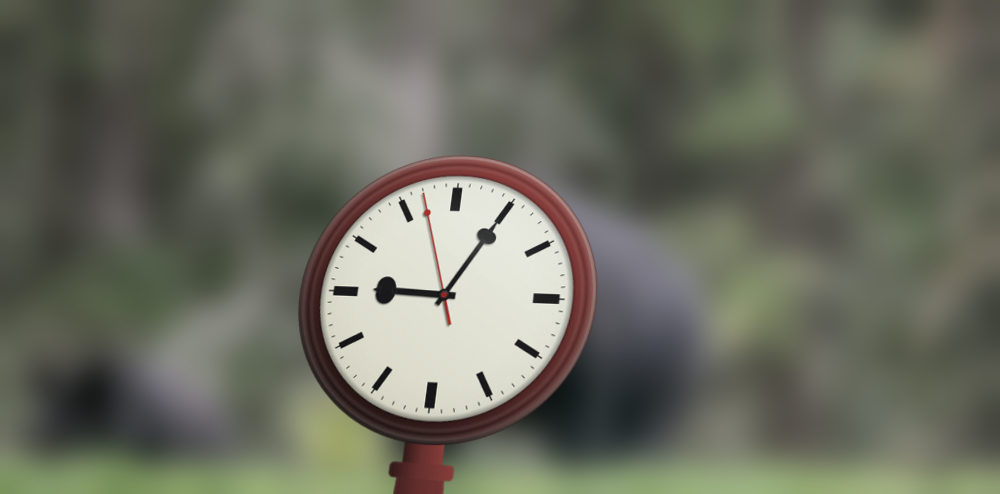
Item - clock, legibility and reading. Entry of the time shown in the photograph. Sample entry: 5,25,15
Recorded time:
9,04,57
